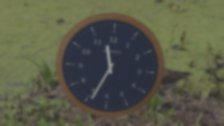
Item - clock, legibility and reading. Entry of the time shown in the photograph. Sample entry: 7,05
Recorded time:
11,34
